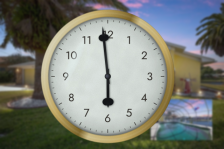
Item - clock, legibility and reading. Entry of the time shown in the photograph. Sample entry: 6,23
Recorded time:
5,59
